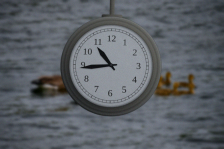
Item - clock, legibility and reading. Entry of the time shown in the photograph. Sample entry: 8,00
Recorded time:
10,44
